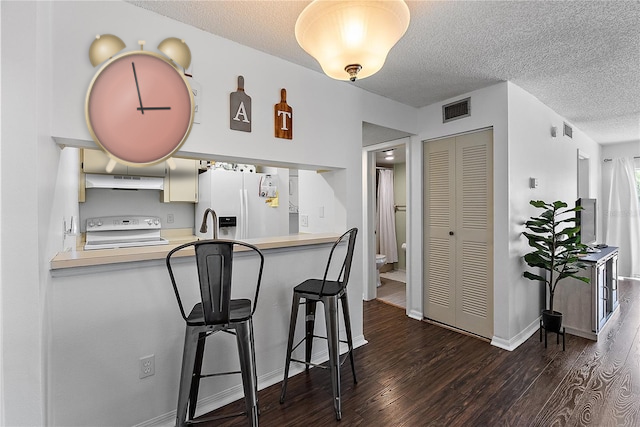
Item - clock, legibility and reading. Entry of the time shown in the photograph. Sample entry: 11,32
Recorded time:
2,58
